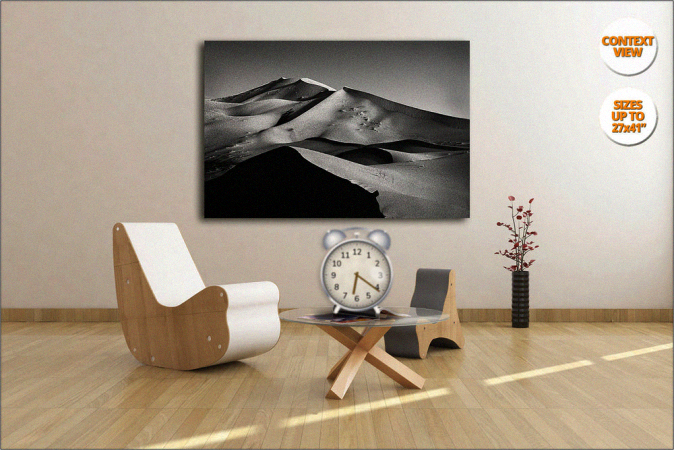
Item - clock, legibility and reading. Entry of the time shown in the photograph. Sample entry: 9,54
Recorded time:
6,21
